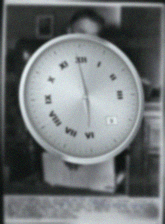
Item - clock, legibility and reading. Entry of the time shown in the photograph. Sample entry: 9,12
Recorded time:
5,59
